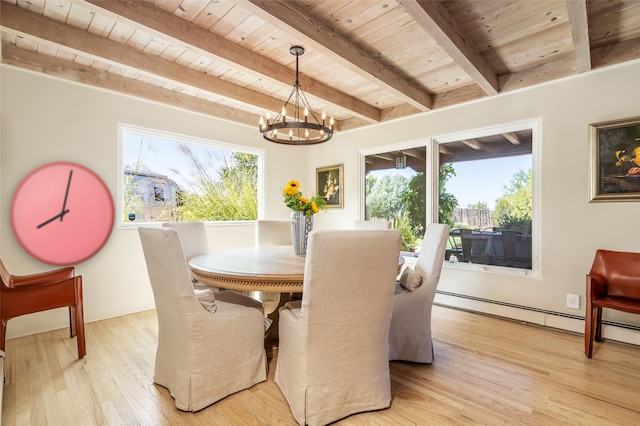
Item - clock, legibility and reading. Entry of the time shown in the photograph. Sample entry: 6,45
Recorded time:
8,02
